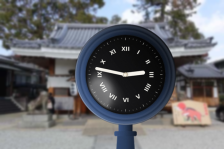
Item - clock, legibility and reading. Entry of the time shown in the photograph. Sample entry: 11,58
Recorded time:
2,47
